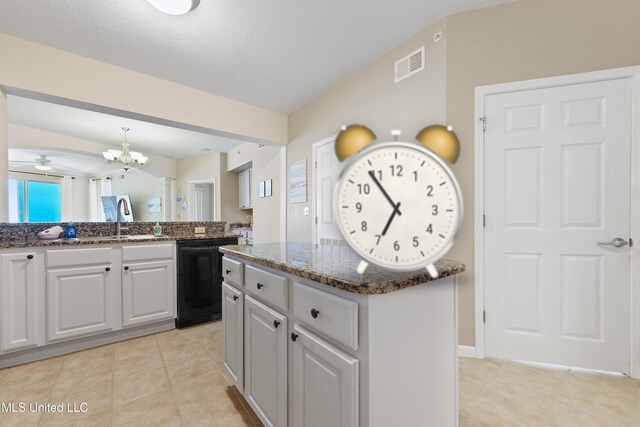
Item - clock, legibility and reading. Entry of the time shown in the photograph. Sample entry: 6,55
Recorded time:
6,54
